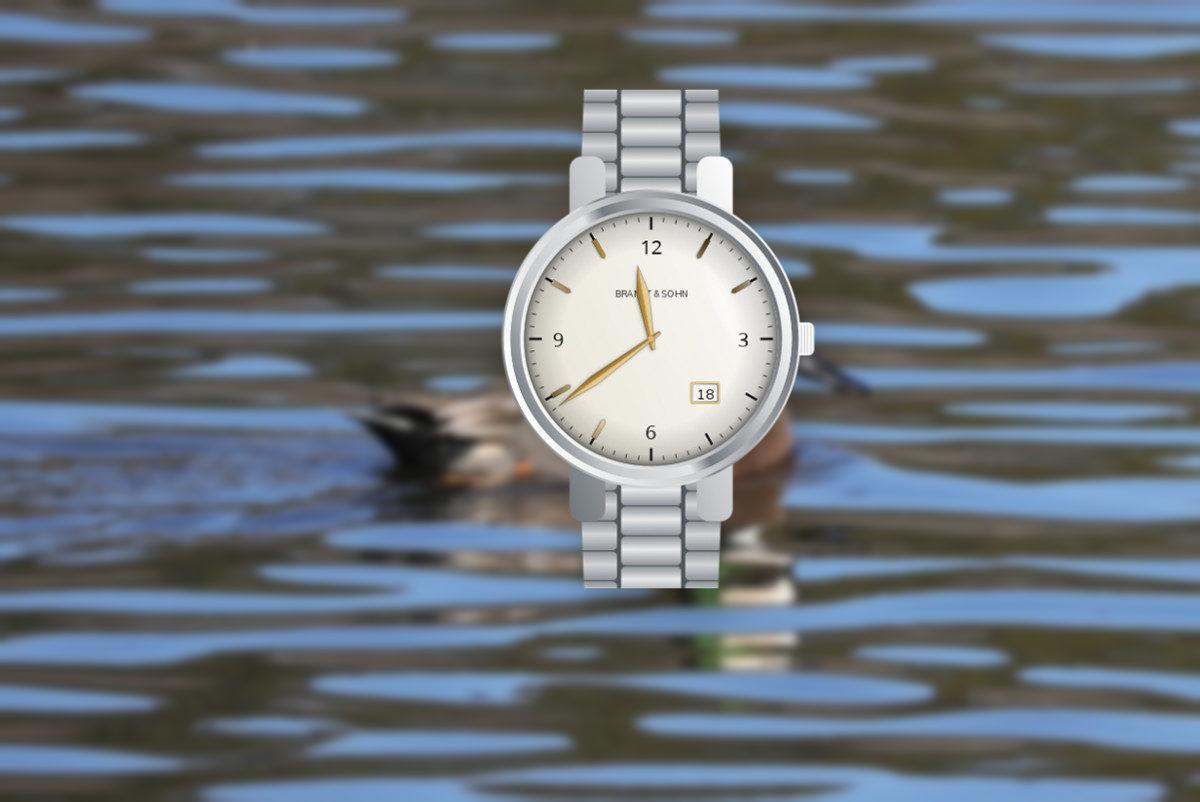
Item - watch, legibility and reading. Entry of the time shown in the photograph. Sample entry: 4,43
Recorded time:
11,39
